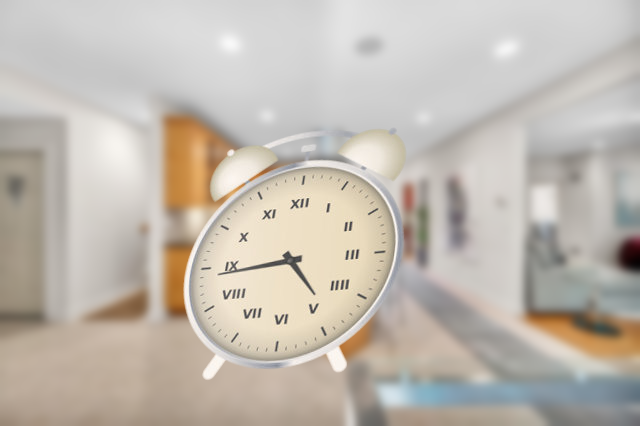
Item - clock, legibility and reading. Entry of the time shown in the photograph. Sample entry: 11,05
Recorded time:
4,44
